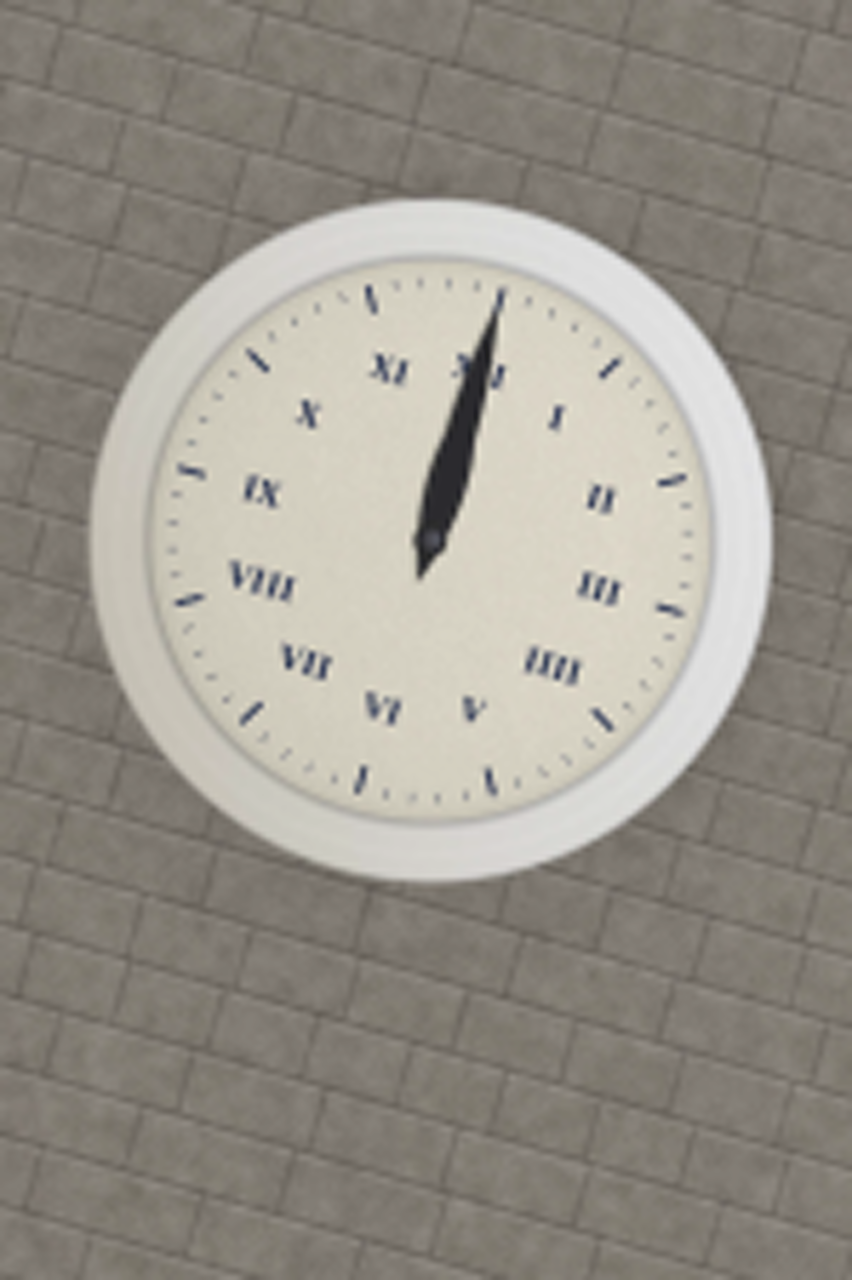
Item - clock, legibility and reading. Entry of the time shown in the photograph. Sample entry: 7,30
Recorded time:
12,00
